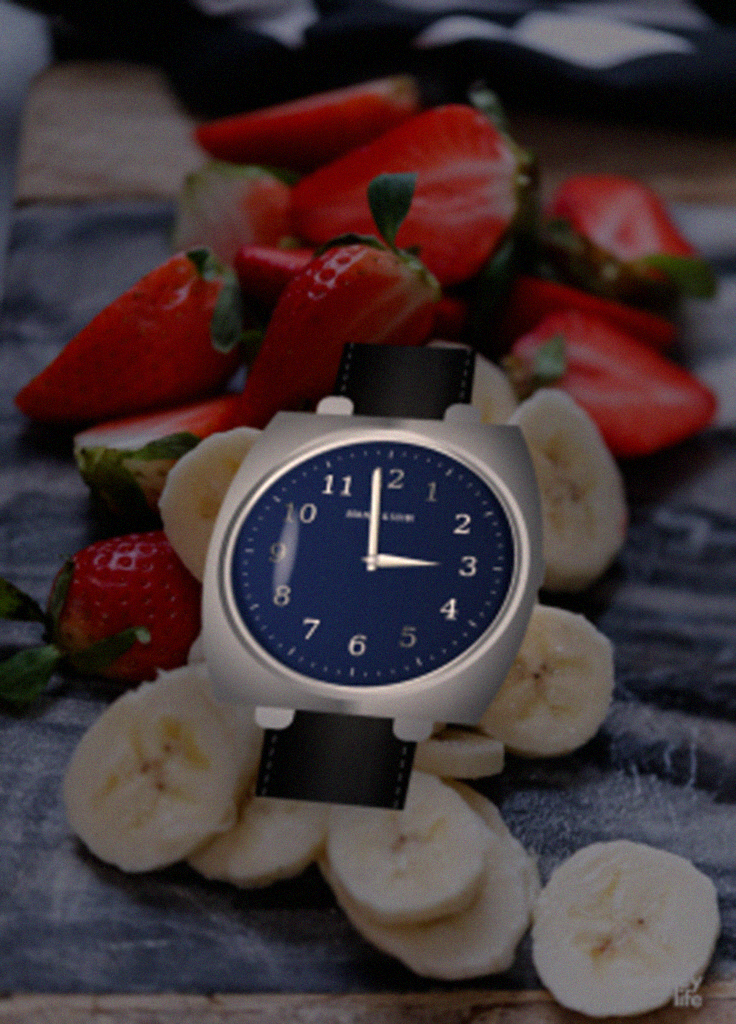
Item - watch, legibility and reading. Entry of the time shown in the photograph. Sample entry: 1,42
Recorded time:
2,59
